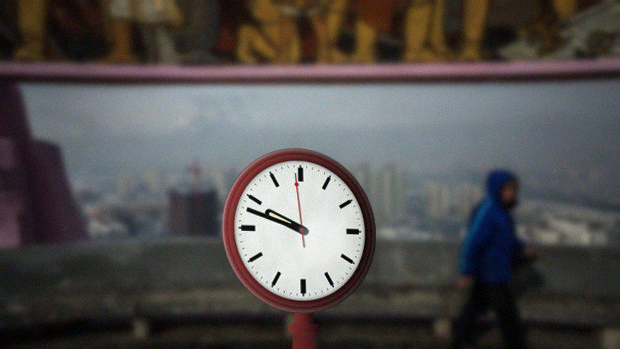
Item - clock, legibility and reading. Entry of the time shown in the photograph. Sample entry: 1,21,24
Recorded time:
9,47,59
